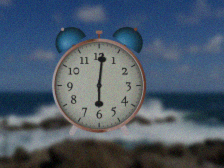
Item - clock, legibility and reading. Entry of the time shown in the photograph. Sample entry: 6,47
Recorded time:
6,01
